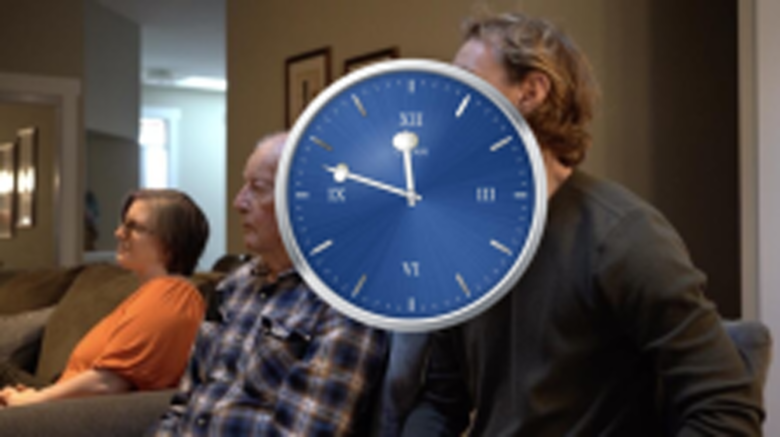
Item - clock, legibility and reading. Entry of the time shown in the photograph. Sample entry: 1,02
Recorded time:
11,48
